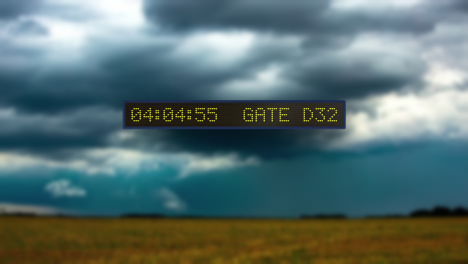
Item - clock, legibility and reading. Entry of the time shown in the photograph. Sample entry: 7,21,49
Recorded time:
4,04,55
